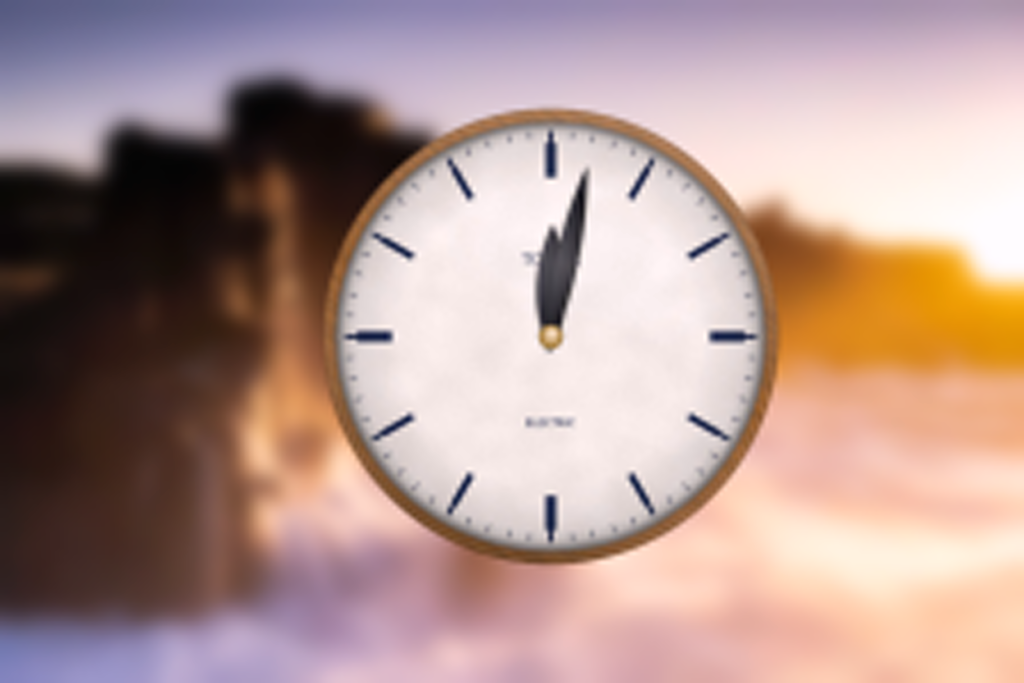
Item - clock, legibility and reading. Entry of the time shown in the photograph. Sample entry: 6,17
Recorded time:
12,02
